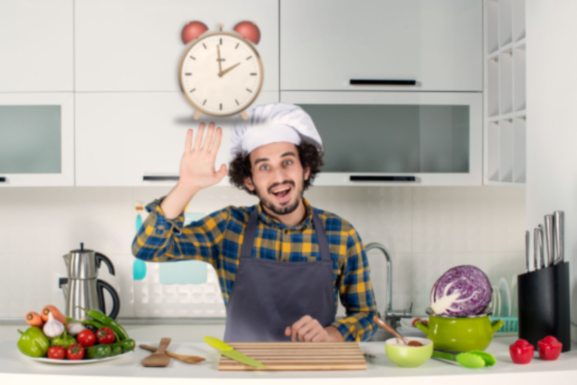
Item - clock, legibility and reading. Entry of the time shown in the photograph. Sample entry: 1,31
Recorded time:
1,59
